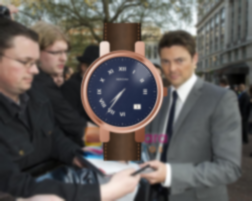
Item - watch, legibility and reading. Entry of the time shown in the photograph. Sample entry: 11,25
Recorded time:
7,36
